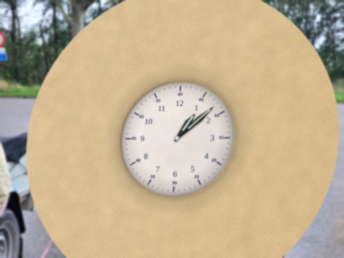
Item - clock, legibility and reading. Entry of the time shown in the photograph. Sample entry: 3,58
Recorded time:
1,08
